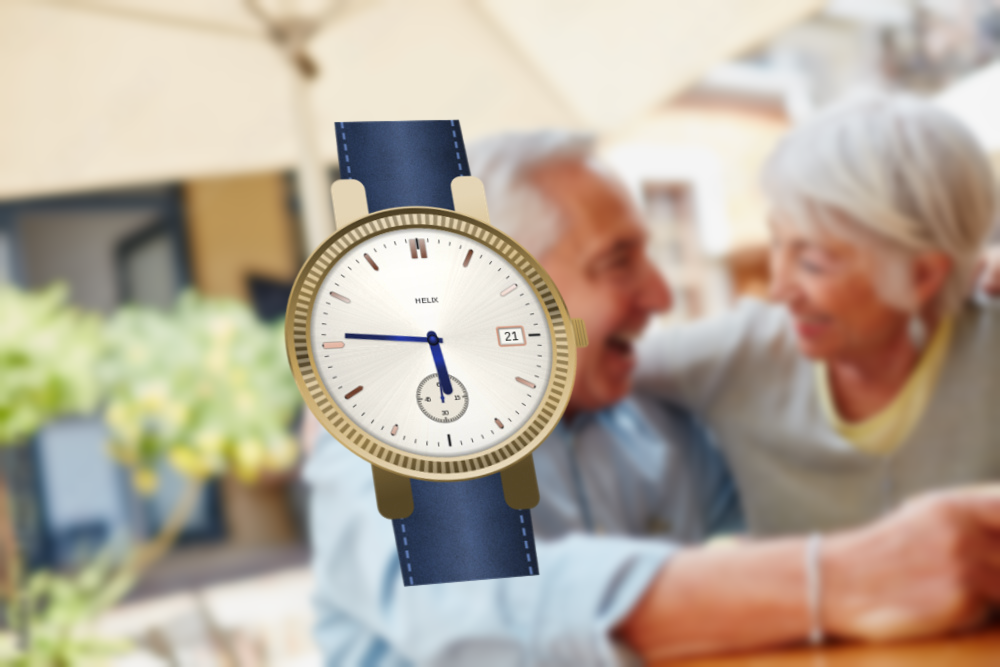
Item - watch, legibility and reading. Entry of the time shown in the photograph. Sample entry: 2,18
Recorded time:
5,46
